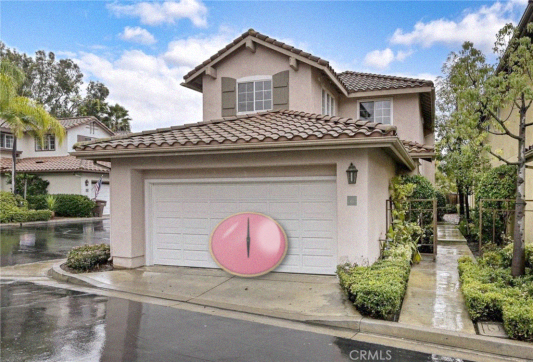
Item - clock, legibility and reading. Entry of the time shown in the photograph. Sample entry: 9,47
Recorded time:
6,00
